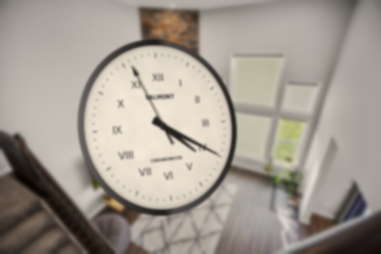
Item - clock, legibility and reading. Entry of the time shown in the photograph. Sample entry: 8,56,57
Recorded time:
4,19,56
